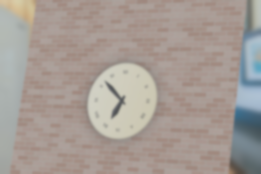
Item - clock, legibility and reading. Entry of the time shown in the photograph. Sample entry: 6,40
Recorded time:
6,52
